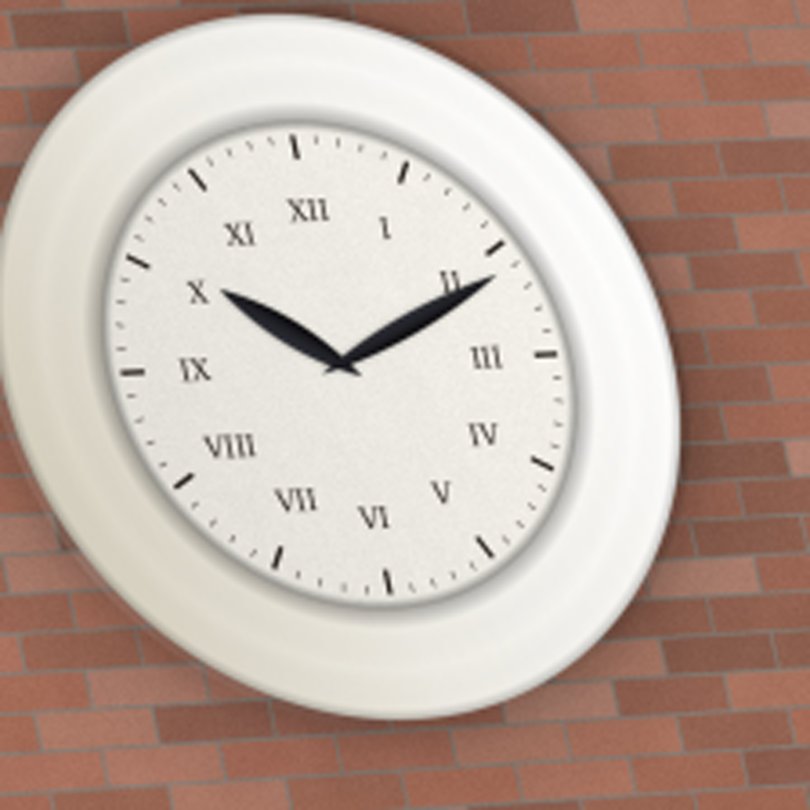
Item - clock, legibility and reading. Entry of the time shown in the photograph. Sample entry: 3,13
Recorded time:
10,11
